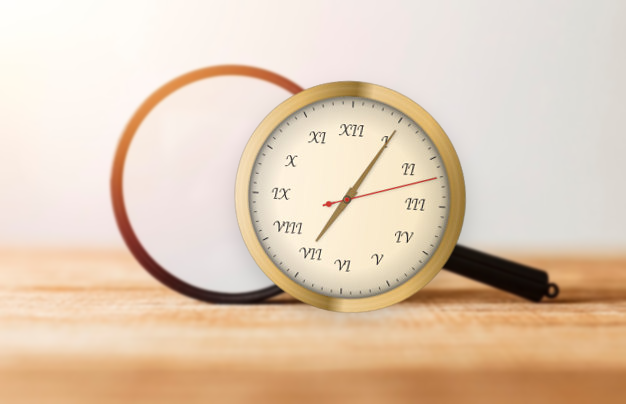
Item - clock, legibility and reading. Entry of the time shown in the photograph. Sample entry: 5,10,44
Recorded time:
7,05,12
